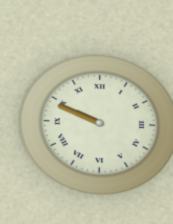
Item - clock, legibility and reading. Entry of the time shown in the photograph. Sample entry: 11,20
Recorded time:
9,49
